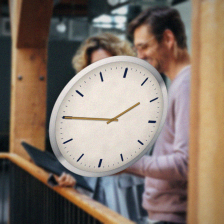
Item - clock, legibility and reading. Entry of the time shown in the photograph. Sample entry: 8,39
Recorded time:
1,45
